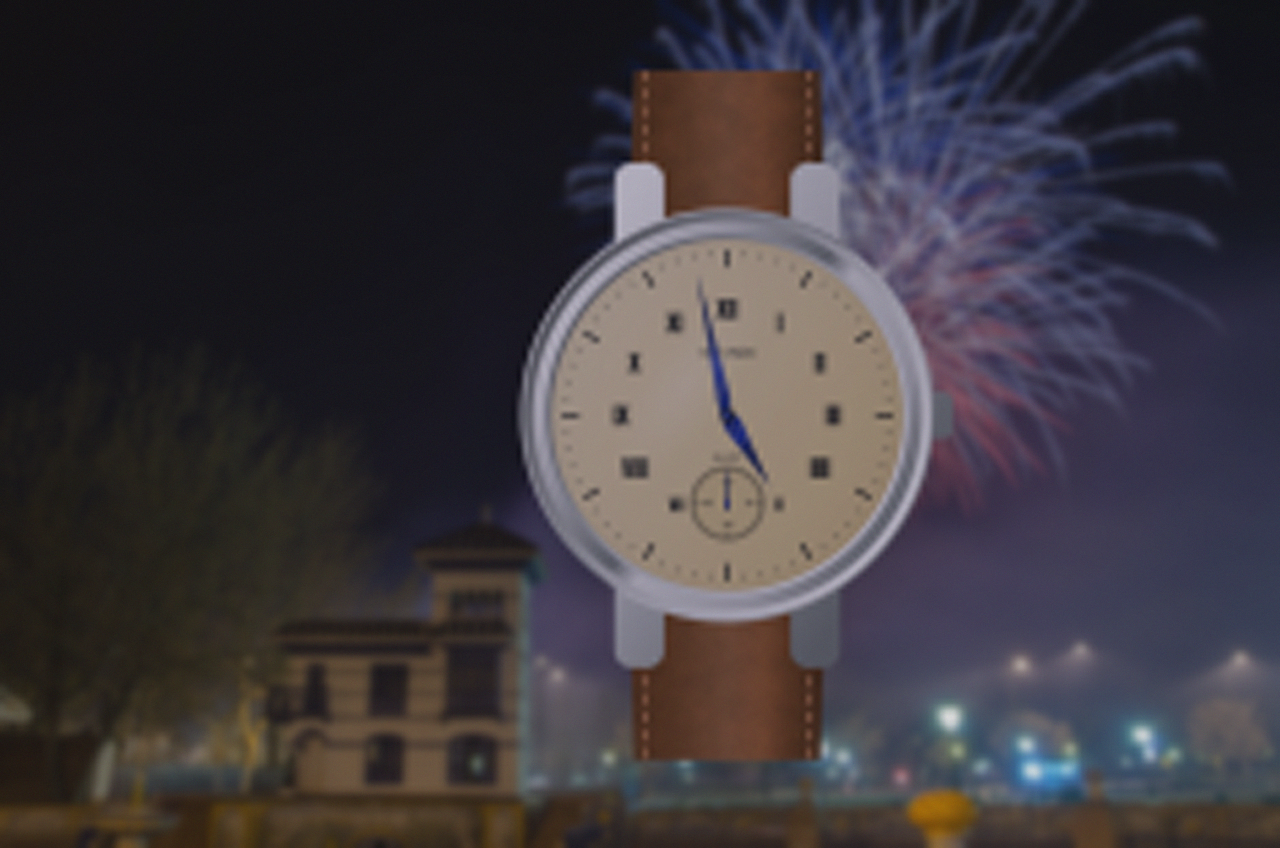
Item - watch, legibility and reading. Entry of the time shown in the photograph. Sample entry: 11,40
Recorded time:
4,58
